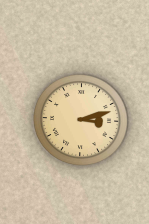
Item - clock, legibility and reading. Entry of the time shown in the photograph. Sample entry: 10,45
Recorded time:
3,12
